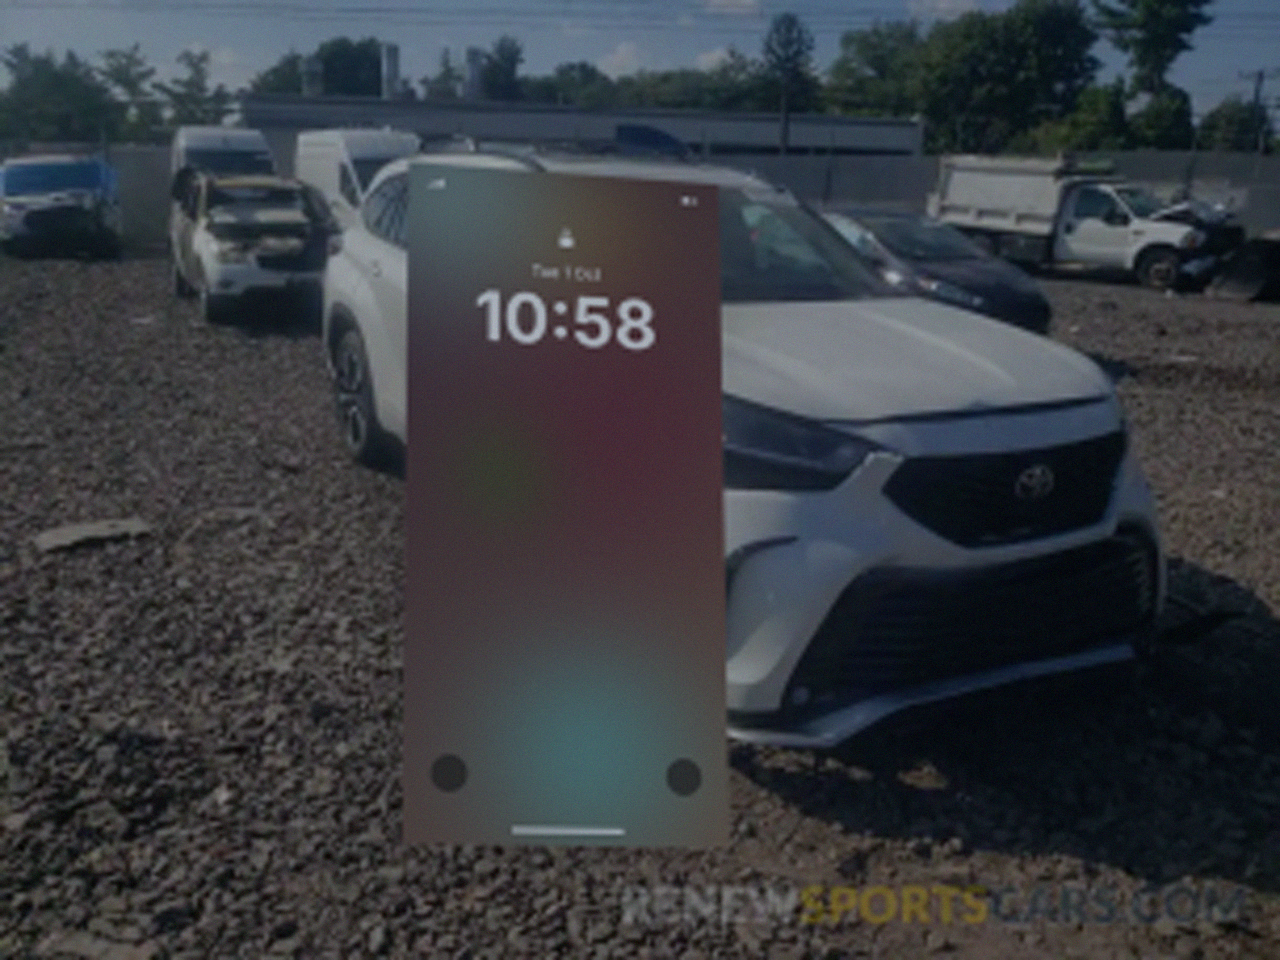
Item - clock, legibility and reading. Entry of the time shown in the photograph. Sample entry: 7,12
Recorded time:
10,58
